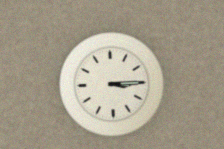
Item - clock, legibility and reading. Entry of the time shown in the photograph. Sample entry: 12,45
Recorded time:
3,15
